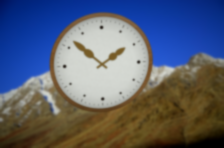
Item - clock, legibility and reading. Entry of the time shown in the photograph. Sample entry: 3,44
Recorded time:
1,52
